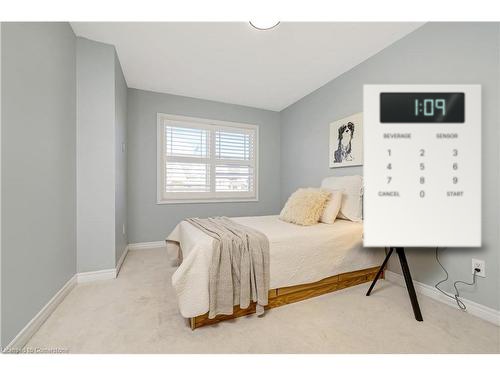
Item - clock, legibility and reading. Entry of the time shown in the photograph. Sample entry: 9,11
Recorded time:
1,09
